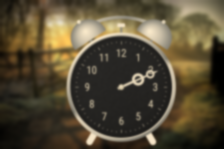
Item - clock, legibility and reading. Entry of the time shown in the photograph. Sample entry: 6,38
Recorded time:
2,11
